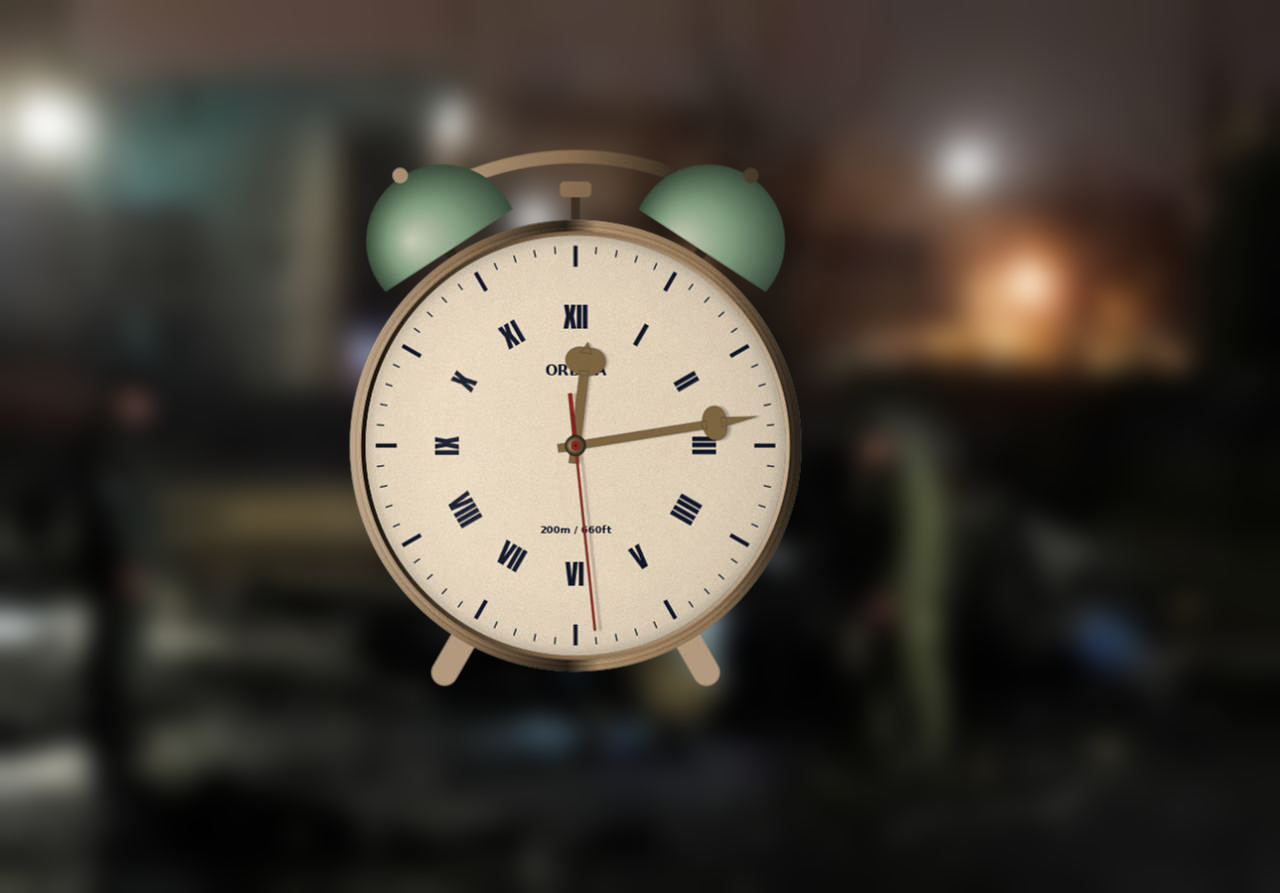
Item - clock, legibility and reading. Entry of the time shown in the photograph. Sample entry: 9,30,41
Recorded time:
12,13,29
